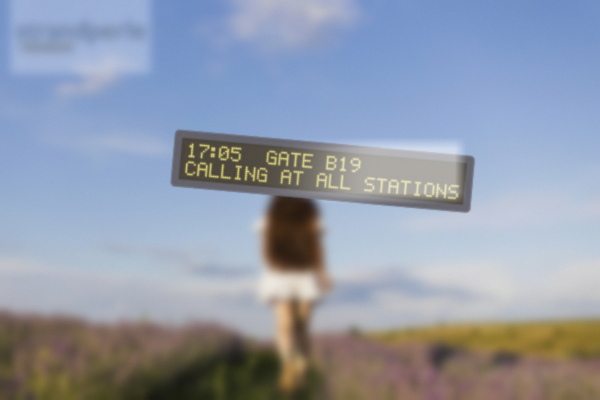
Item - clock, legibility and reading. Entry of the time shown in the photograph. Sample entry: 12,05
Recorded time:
17,05
